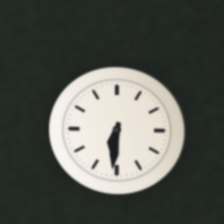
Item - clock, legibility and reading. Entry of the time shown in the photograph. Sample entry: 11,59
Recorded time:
6,31
